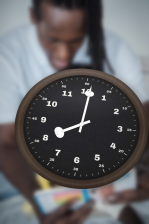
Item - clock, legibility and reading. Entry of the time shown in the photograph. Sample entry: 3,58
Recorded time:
8,01
